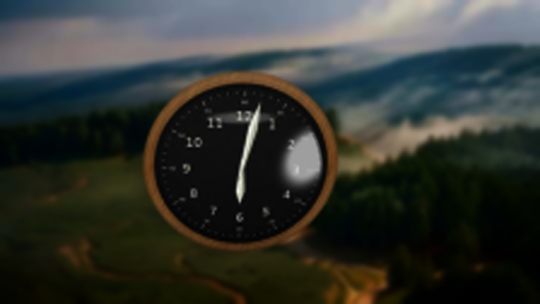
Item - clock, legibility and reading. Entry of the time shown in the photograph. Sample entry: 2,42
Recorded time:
6,02
